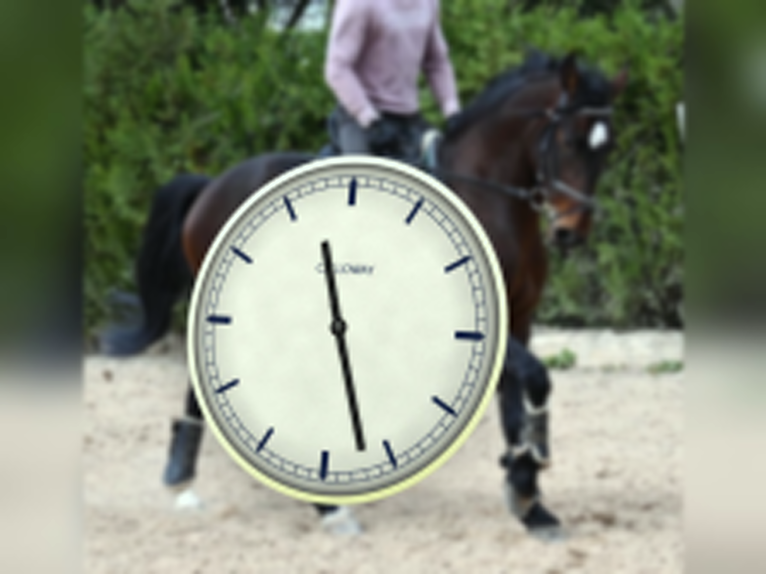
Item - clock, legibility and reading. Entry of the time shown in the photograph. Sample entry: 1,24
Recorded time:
11,27
